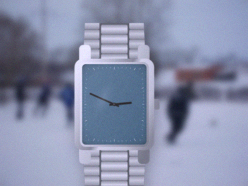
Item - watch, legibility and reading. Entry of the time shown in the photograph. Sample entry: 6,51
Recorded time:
2,49
